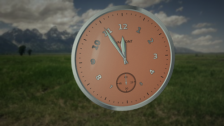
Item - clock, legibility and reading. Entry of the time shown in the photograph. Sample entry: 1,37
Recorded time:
11,55
